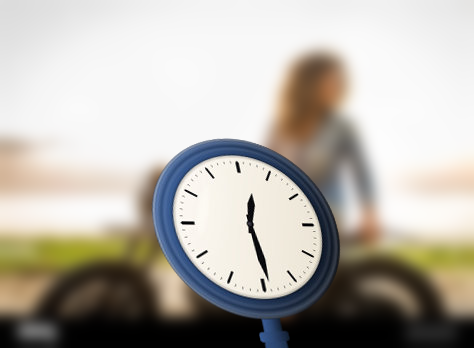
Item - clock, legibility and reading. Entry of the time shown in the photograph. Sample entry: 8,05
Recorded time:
12,29
